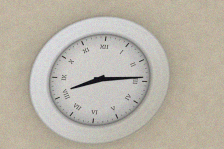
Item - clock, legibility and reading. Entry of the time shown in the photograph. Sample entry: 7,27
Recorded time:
8,14
